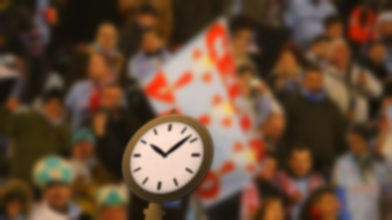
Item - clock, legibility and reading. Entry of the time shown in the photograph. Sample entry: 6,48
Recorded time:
10,08
